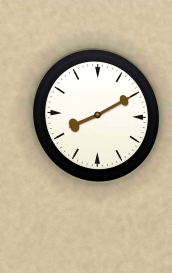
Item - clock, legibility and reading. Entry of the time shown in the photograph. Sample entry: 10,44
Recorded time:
8,10
